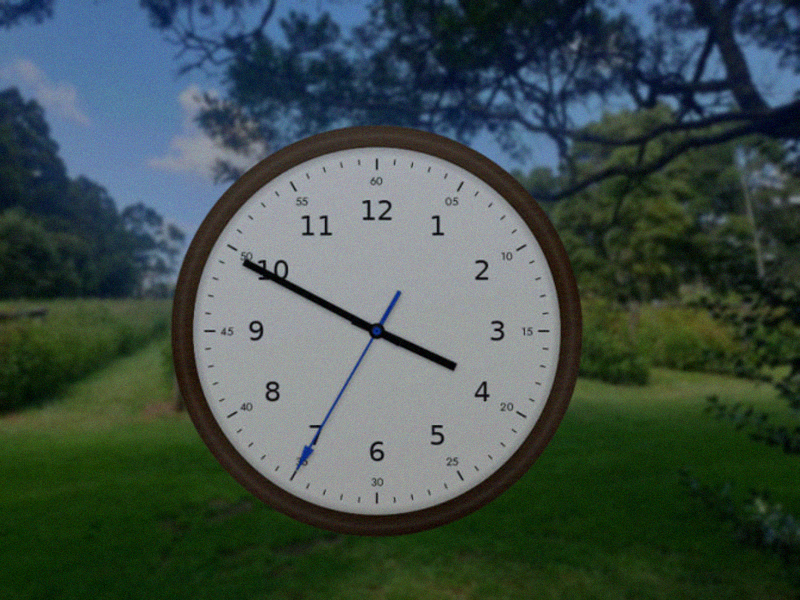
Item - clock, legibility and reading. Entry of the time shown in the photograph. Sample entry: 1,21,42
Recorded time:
3,49,35
